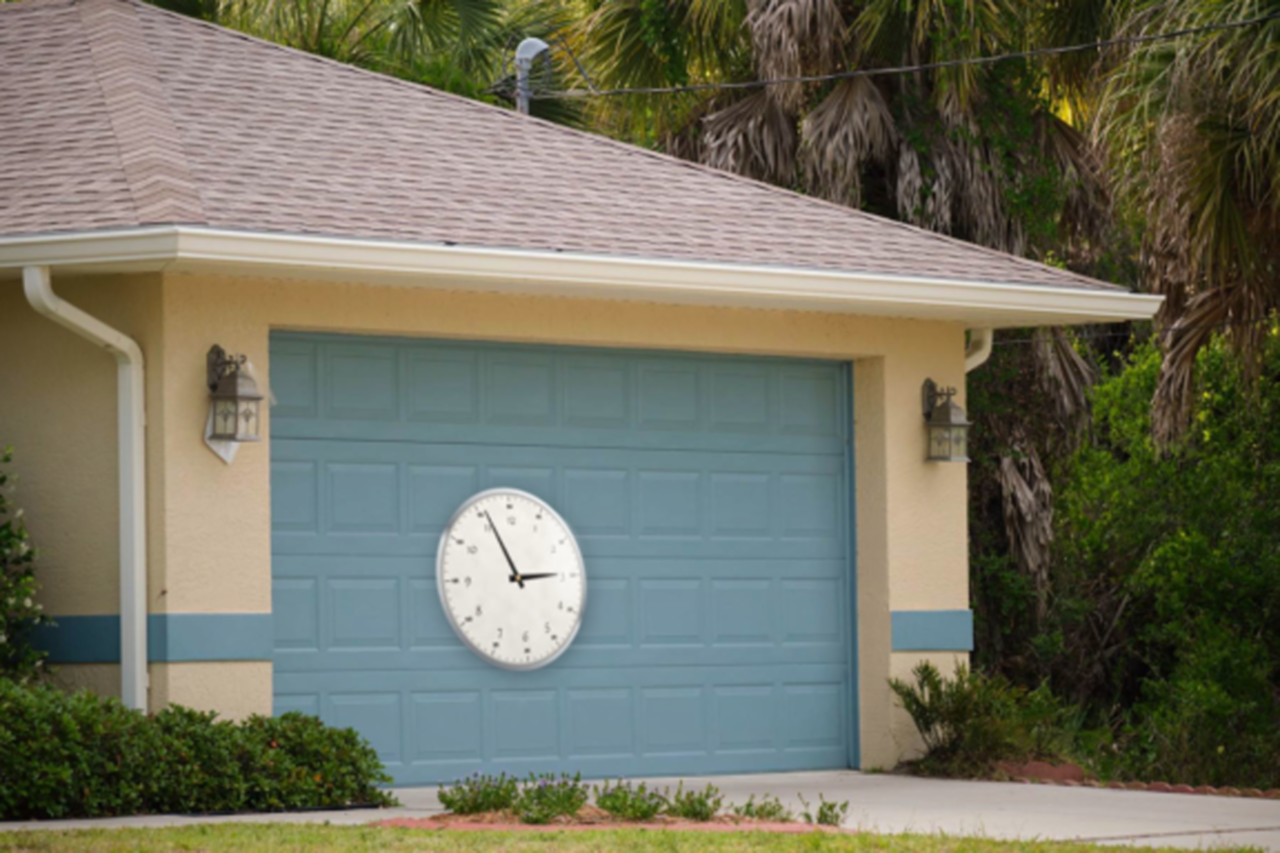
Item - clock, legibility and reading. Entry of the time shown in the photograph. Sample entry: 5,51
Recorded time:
2,56
